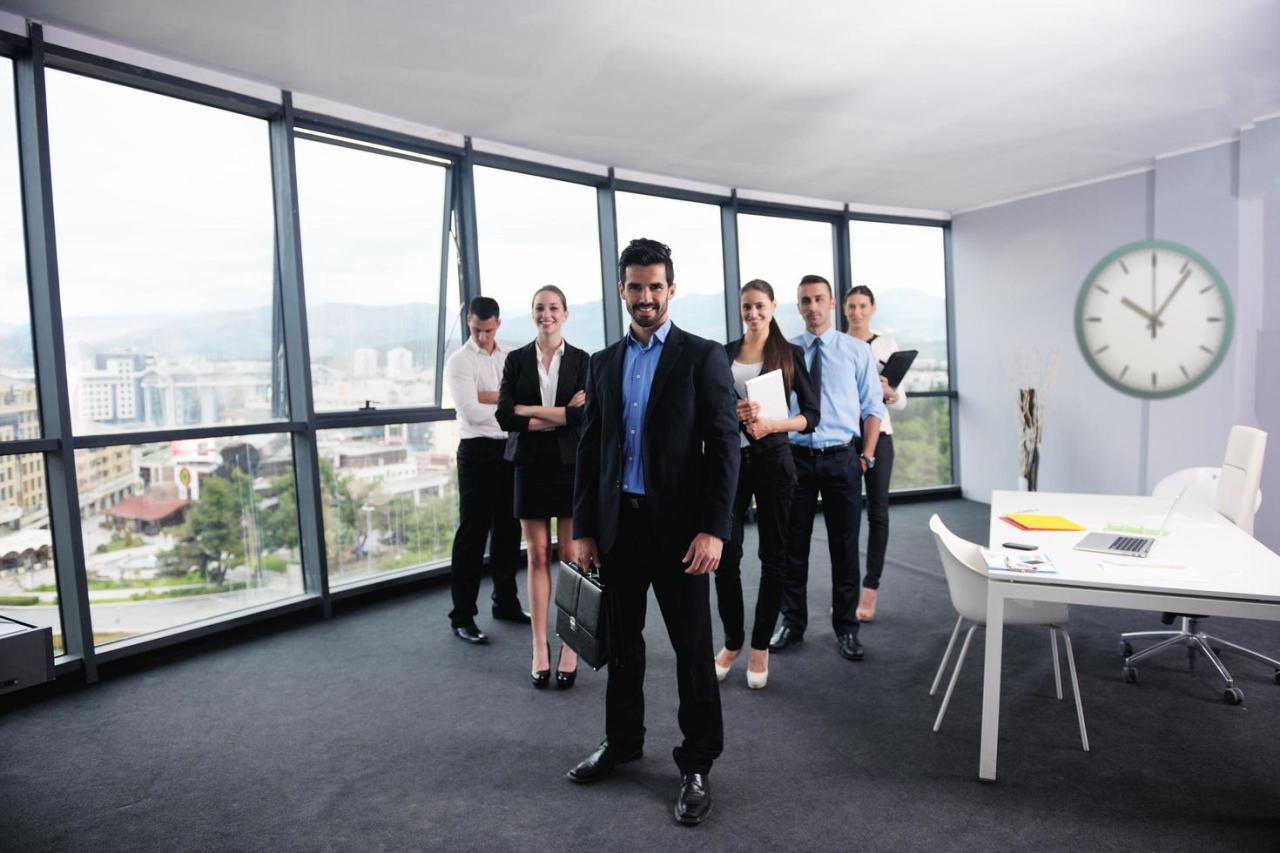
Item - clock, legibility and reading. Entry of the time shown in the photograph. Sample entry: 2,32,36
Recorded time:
10,06,00
